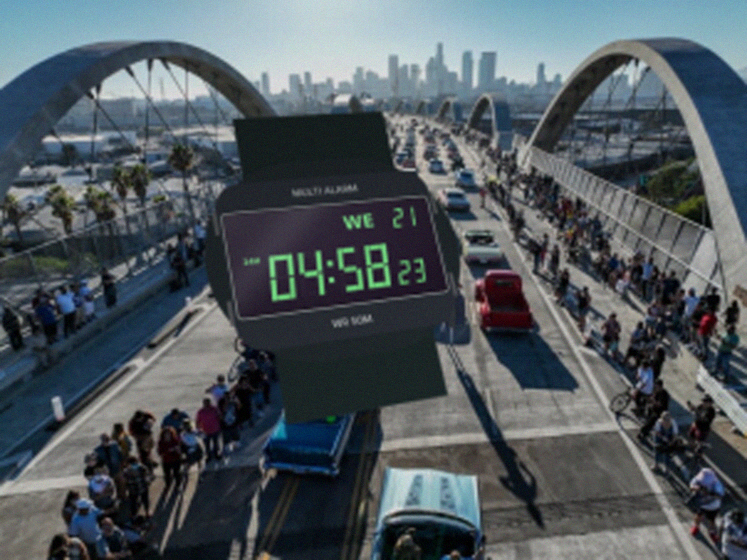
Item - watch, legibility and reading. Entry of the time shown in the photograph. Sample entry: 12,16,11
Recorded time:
4,58,23
